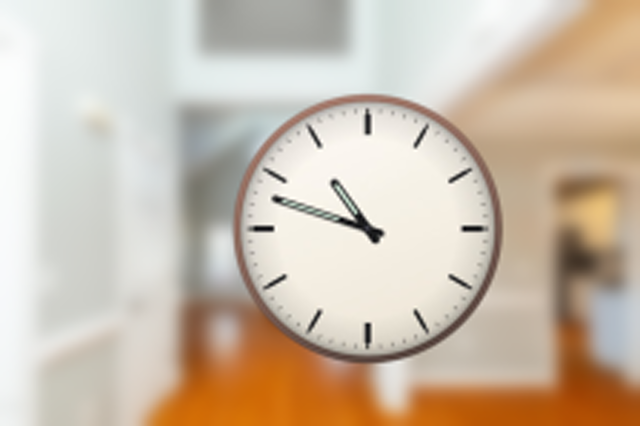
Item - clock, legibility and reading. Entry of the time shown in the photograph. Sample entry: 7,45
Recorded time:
10,48
